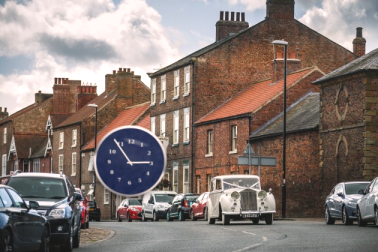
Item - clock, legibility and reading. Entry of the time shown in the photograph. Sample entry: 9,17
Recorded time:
2,54
